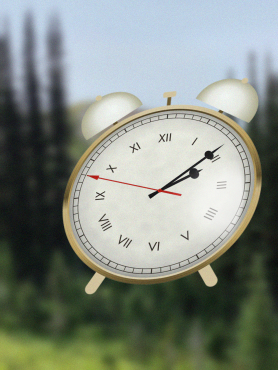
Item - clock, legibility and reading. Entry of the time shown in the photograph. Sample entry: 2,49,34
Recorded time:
2,08,48
